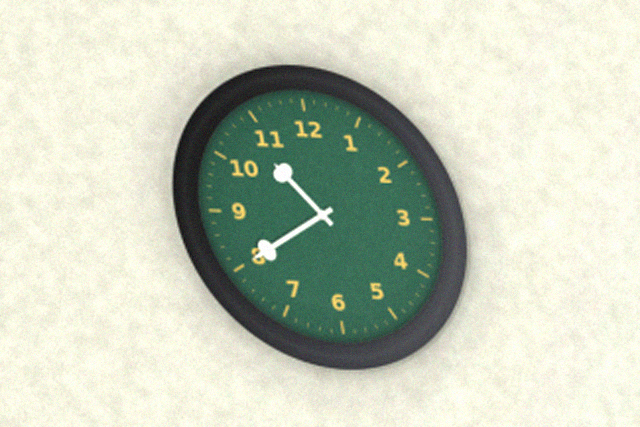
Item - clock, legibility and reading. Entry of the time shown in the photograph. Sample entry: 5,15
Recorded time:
10,40
